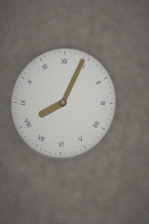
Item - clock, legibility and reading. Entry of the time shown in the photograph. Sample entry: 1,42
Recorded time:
8,04
